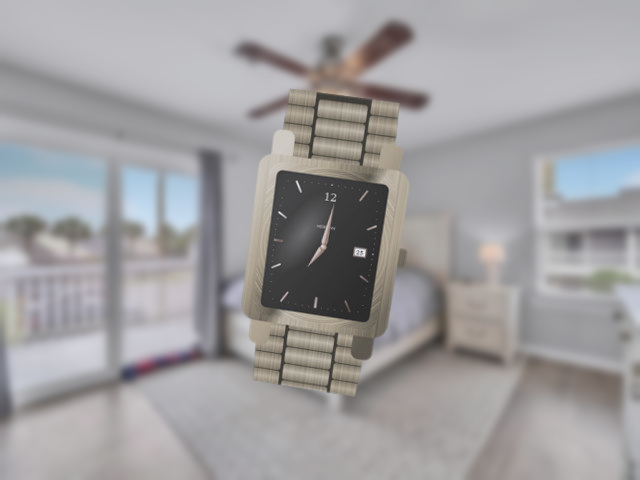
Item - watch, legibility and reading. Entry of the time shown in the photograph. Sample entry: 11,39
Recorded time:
7,01
